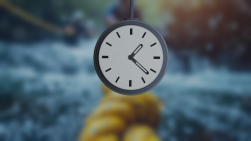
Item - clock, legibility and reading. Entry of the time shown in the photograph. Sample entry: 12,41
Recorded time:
1,22
